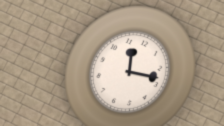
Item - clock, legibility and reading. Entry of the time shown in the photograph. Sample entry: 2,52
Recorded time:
11,13
